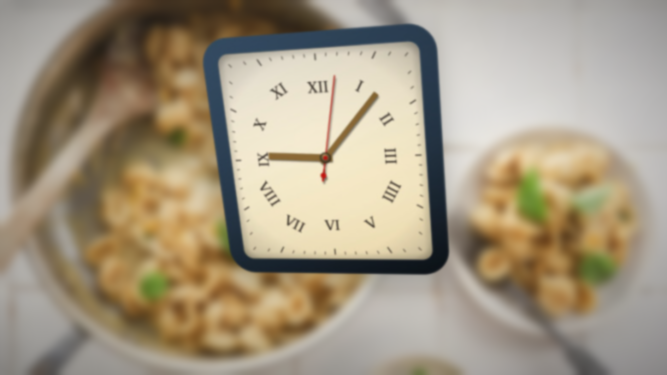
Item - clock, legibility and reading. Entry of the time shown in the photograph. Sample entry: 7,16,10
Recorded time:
9,07,02
